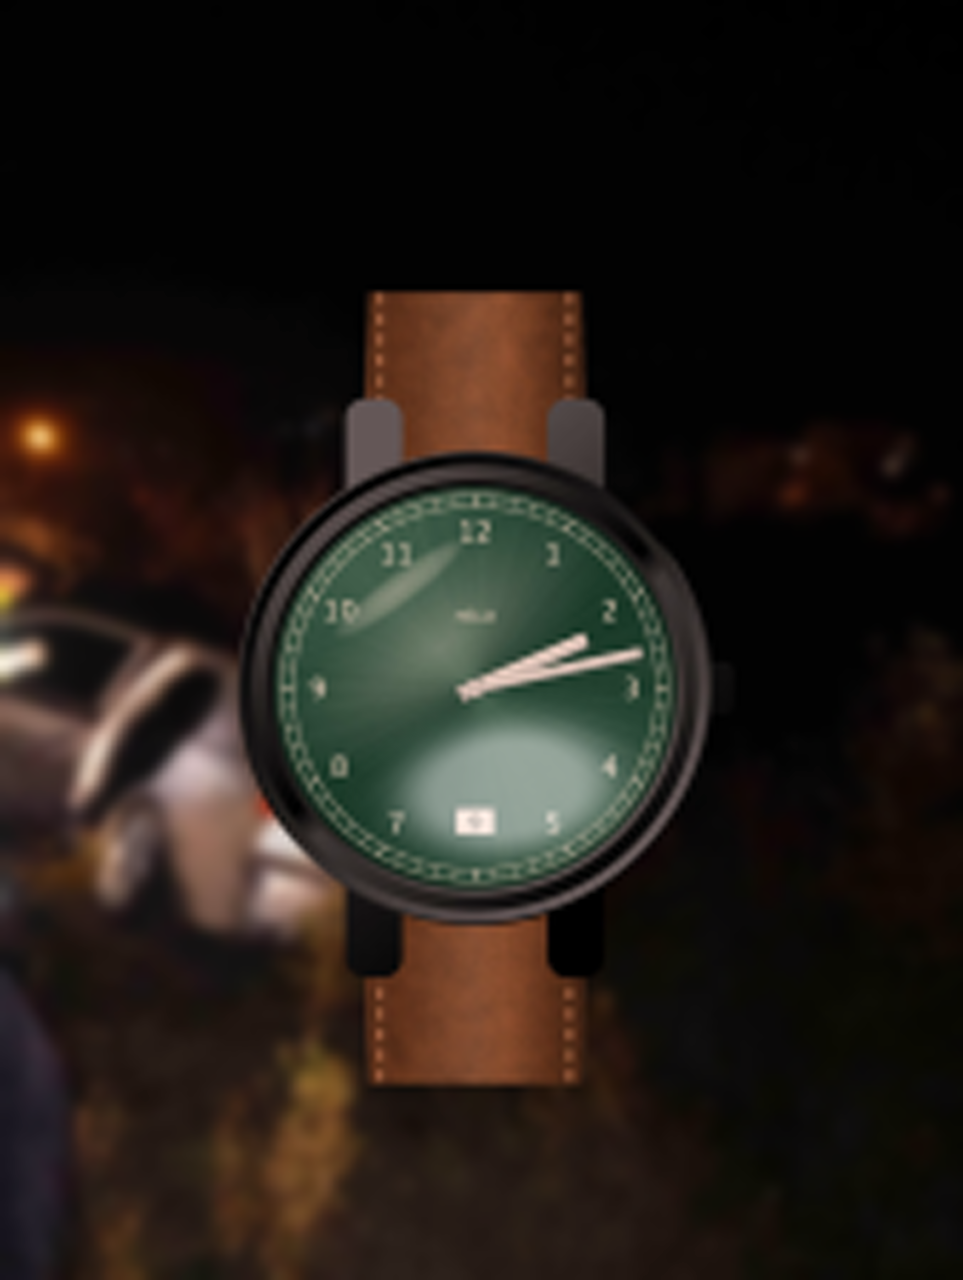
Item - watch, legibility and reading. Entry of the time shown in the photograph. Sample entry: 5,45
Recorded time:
2,13
